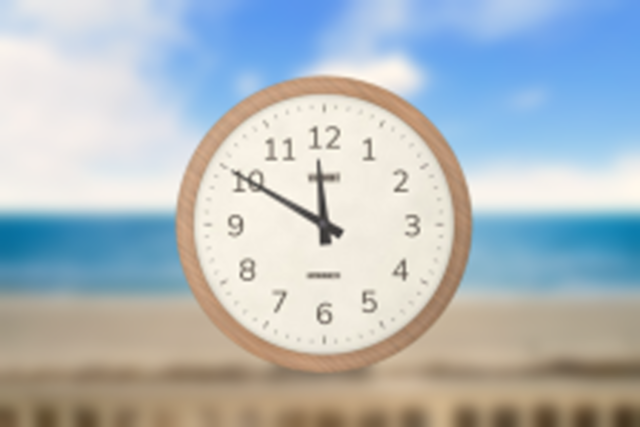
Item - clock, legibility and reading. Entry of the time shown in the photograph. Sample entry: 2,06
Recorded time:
11,50
